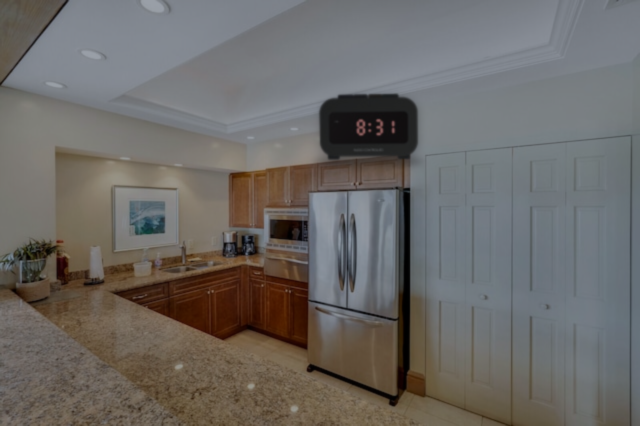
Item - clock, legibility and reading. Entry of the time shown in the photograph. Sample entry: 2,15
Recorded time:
8,31
